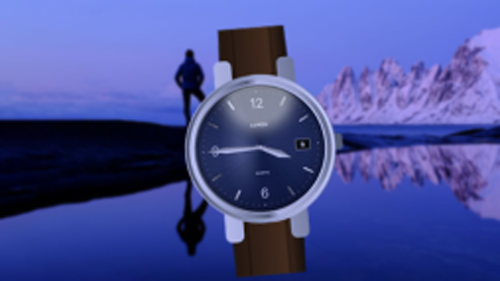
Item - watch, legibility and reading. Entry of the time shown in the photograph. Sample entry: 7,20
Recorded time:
3,45
